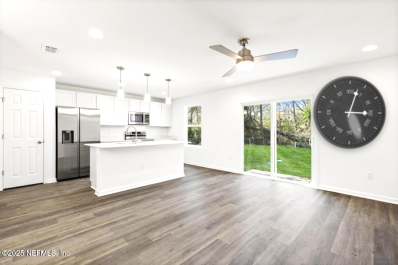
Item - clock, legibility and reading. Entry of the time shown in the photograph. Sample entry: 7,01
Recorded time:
3,03
